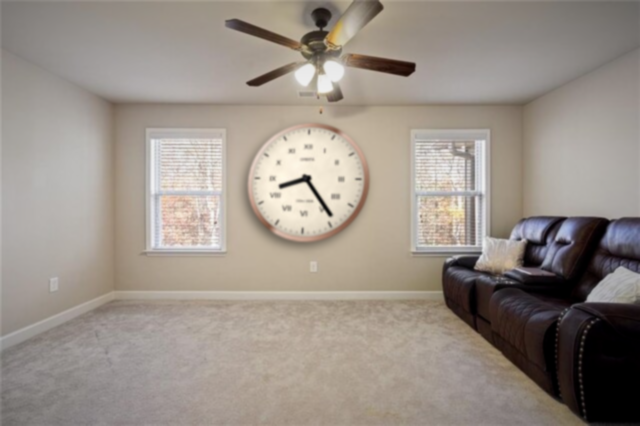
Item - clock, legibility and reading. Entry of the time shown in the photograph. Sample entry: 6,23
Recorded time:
8,24
